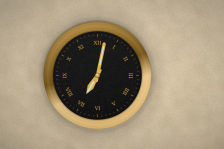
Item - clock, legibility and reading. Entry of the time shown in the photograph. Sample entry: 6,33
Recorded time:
7,02
